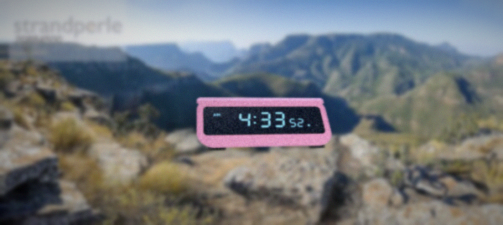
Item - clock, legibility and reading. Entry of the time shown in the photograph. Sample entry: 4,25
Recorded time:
4,33
